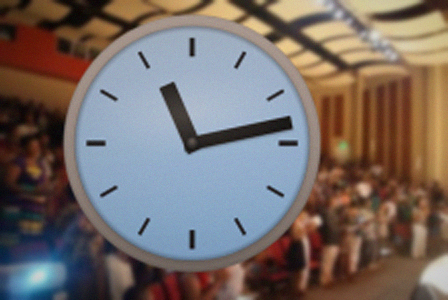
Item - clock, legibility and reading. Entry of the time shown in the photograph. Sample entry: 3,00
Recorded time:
11,13
